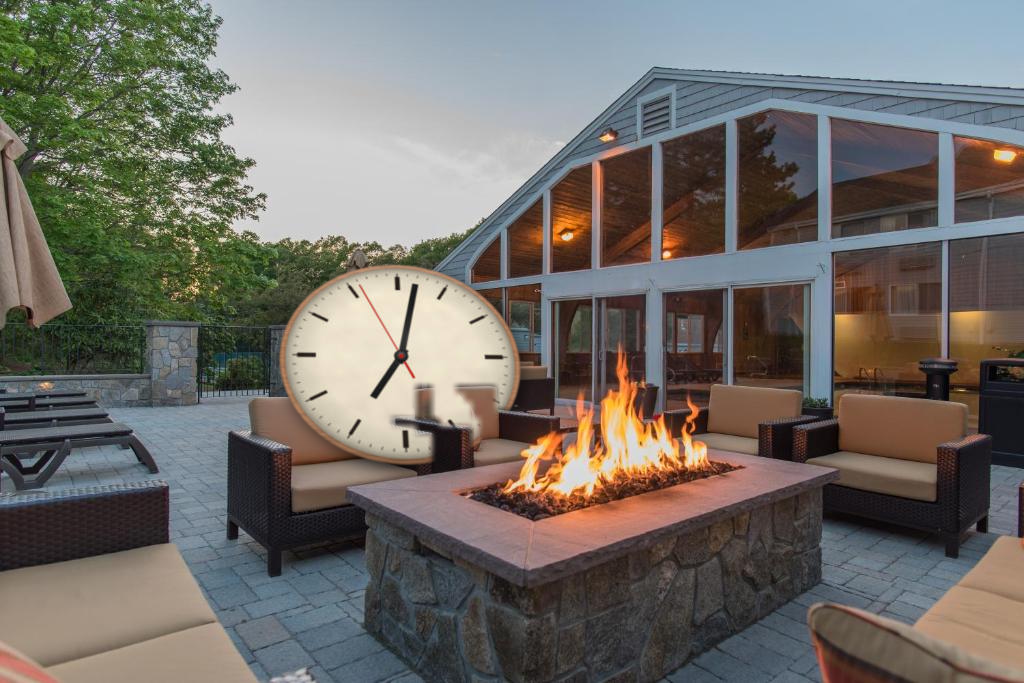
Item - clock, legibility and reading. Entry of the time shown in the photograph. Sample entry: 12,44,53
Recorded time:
7,01,56
